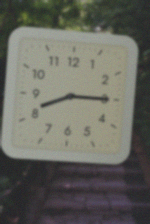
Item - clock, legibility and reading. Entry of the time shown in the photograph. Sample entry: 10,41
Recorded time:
8,15
